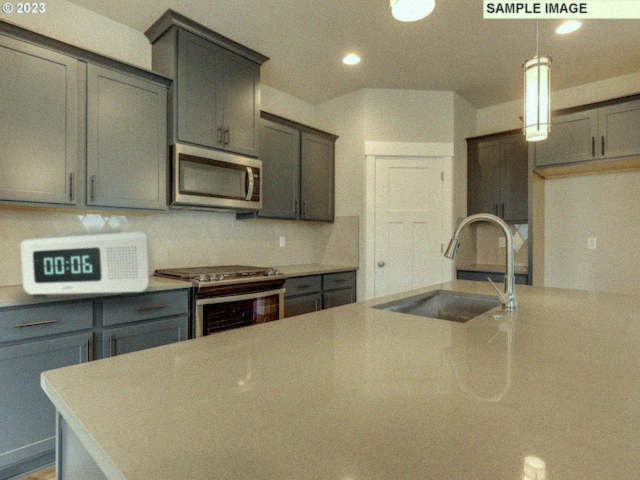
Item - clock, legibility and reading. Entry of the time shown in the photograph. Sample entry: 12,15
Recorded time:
0,06
